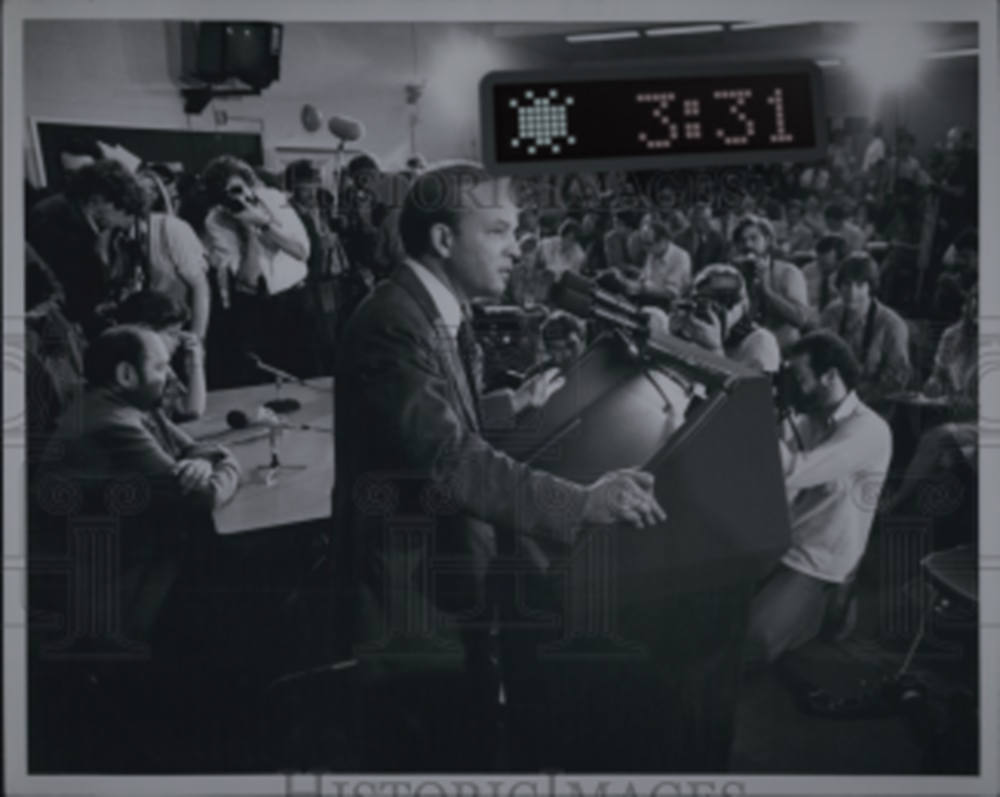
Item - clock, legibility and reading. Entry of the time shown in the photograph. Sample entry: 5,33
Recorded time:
3,31
